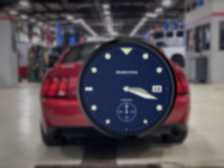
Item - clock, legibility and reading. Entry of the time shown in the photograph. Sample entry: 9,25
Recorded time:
3,18
